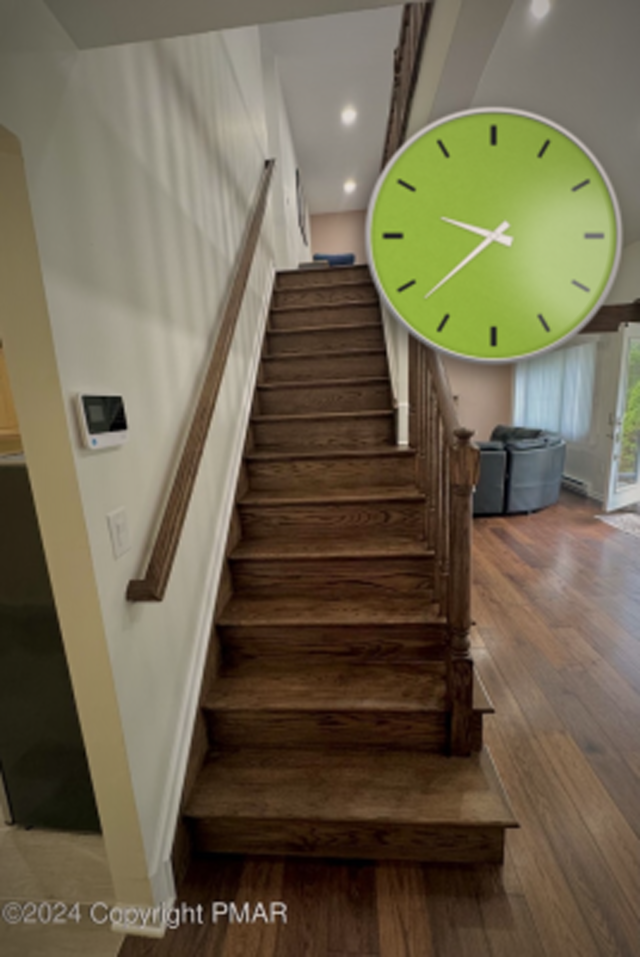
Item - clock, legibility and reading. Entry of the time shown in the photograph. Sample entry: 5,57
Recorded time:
9,38
